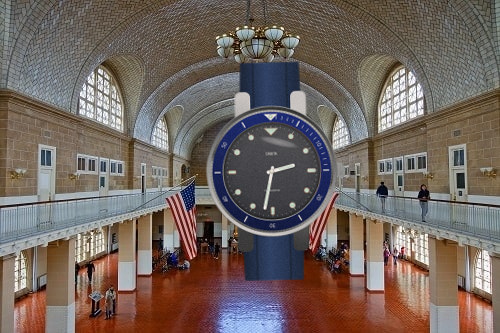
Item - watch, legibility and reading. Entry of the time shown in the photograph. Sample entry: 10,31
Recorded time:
2,32
